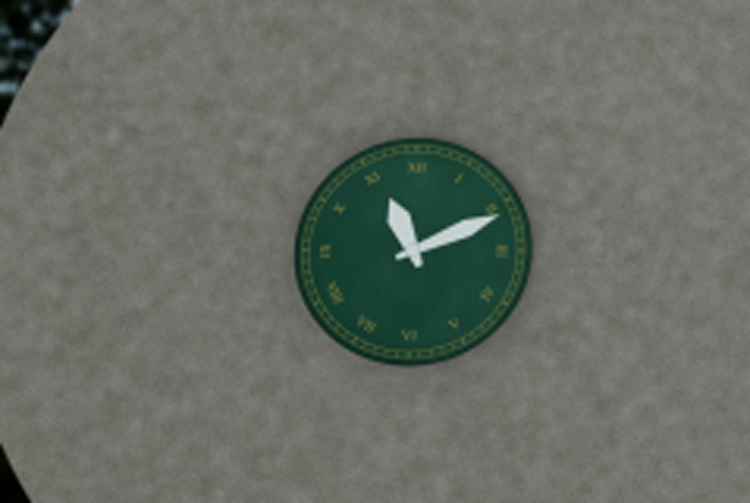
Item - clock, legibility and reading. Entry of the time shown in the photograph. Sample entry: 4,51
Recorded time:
11,11
